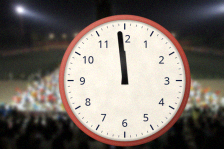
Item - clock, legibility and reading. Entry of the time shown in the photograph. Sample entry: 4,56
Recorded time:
11,59
